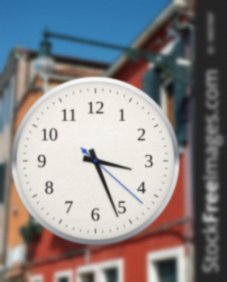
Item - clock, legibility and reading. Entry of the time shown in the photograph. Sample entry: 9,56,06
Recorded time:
3,26,22
